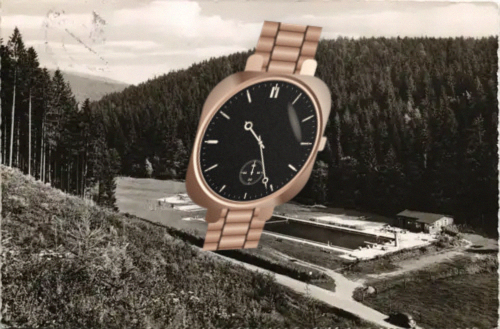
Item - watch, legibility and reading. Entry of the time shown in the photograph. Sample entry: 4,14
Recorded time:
10,26
